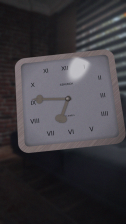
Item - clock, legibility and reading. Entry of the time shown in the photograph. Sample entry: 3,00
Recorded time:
6,46
